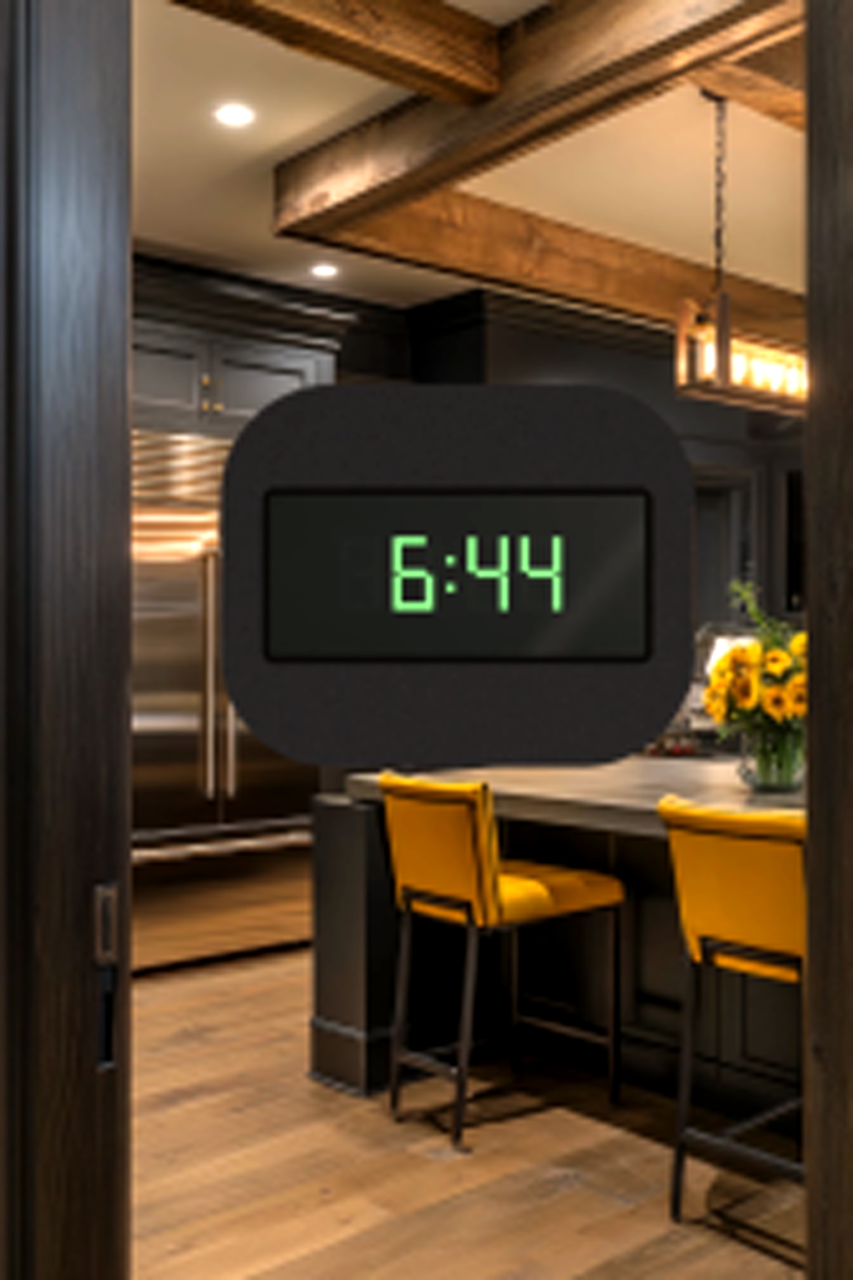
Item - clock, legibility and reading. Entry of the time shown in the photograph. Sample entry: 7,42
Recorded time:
6,44
